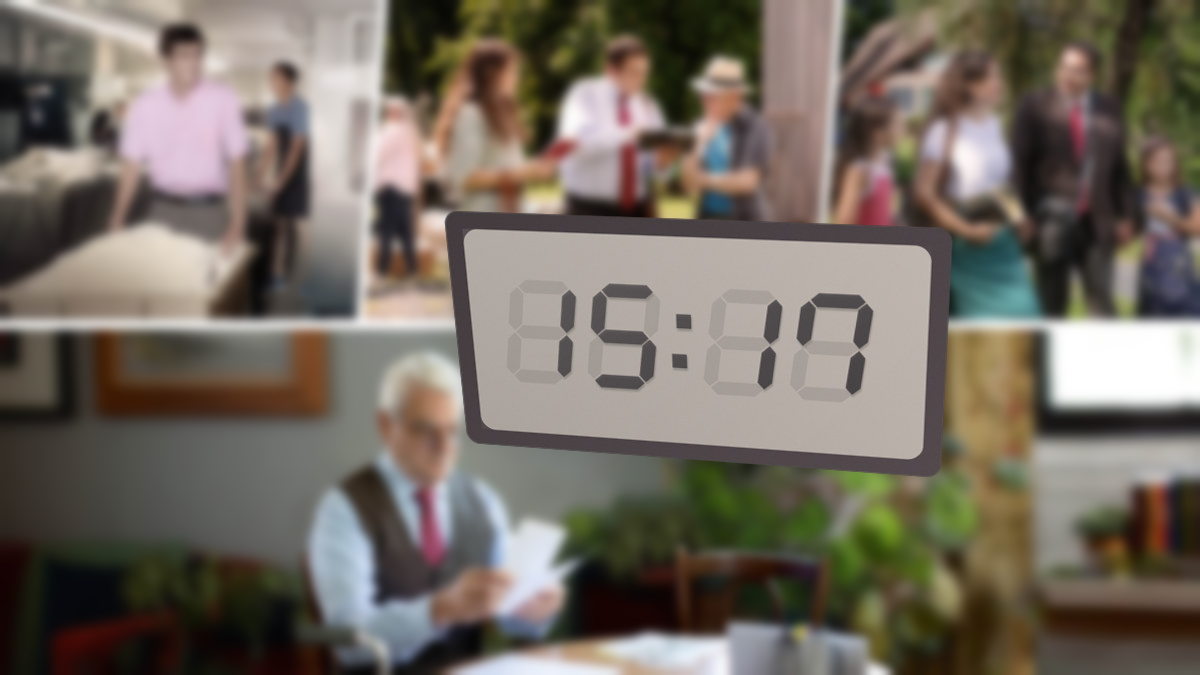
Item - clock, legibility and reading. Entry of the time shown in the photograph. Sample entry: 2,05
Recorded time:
15,17
